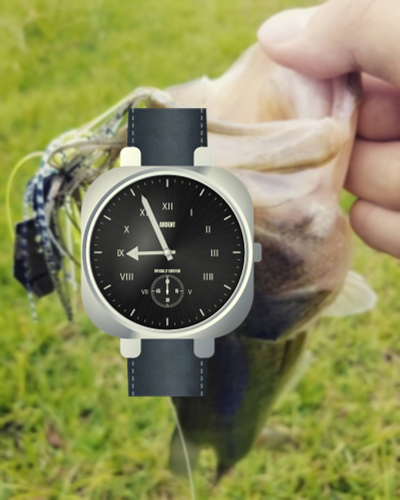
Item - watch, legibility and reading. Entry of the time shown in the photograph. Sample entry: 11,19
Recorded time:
8,56
